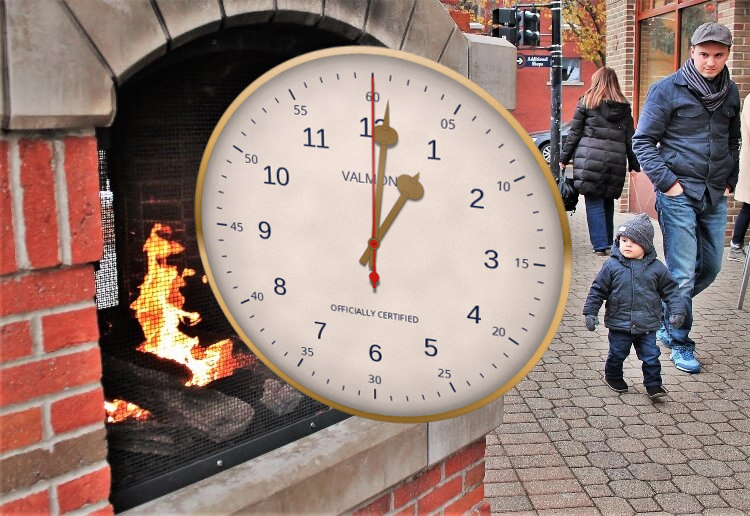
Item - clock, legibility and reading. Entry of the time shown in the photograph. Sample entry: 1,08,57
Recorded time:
1,01,00
